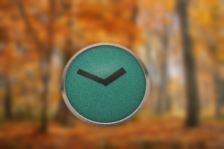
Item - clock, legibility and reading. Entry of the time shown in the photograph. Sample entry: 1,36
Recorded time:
1,49
